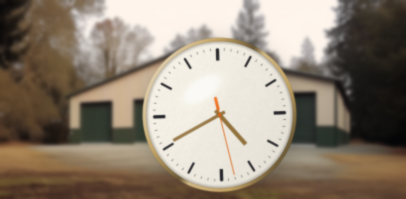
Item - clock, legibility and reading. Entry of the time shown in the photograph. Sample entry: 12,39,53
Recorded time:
4,40,28
